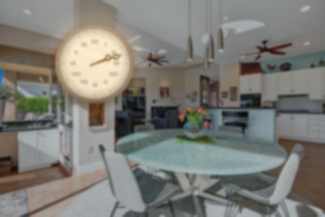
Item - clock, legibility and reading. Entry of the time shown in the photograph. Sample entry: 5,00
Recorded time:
2,12
